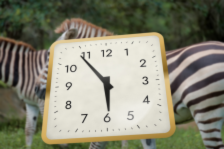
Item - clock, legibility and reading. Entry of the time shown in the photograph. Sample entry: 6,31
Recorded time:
5,54
